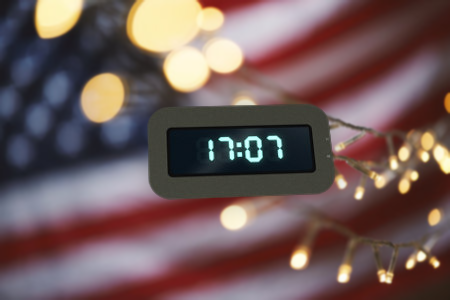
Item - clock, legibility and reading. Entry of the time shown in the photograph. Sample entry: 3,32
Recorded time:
17,07
